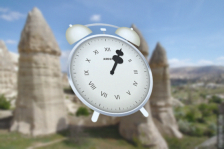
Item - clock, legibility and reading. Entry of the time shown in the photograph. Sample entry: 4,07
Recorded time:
1,05
